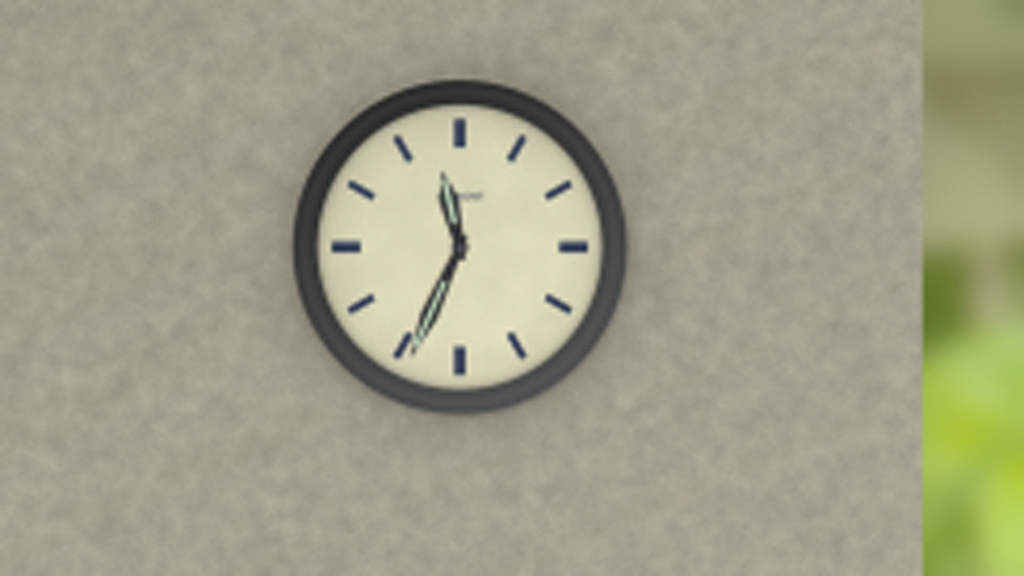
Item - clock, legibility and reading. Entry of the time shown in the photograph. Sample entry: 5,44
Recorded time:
11,34
